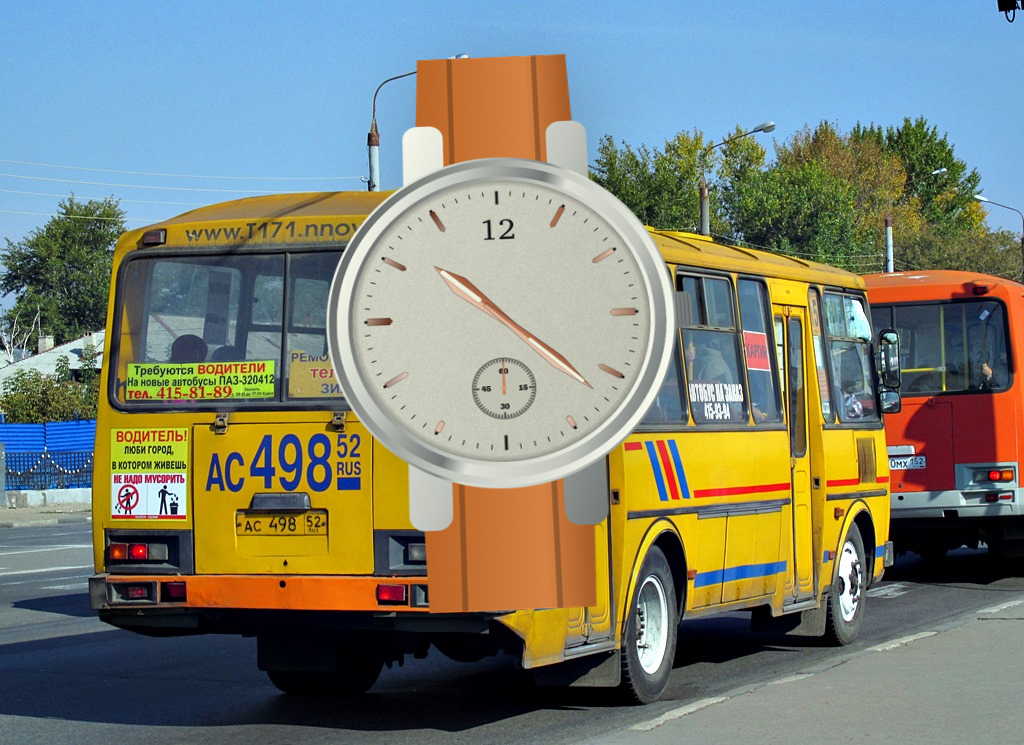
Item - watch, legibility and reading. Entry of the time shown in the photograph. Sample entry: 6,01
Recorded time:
10,22
